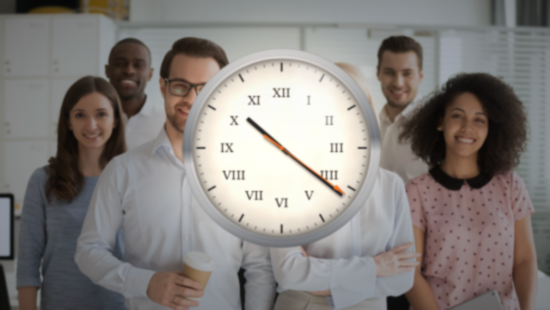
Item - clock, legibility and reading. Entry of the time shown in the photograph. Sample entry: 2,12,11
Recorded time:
10,21,21
